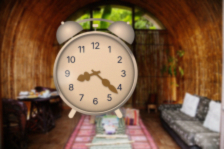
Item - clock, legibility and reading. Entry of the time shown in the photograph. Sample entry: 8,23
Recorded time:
8,22
